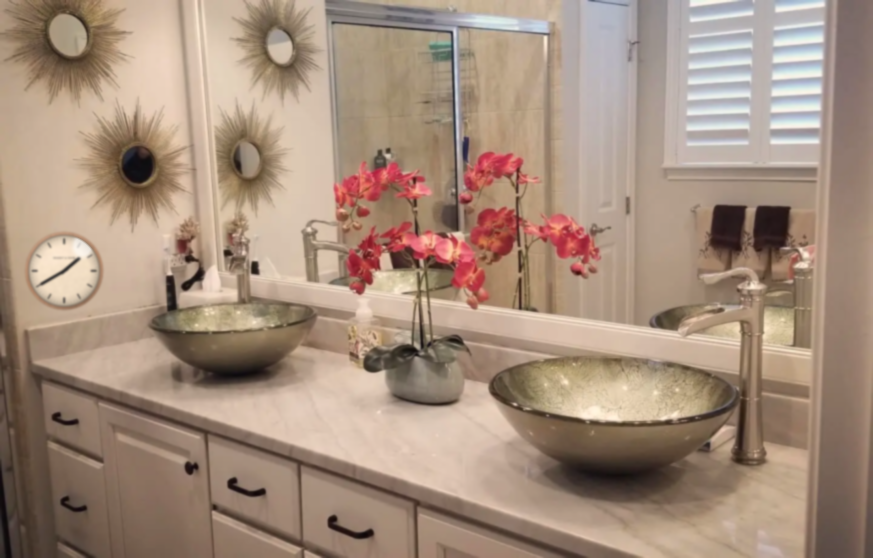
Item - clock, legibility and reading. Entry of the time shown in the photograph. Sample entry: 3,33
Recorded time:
1,40
